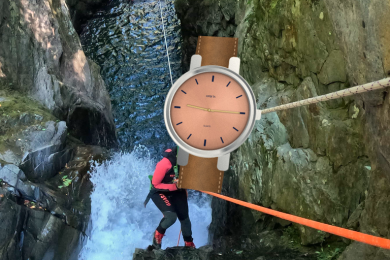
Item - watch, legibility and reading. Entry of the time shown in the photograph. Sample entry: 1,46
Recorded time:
9,15
